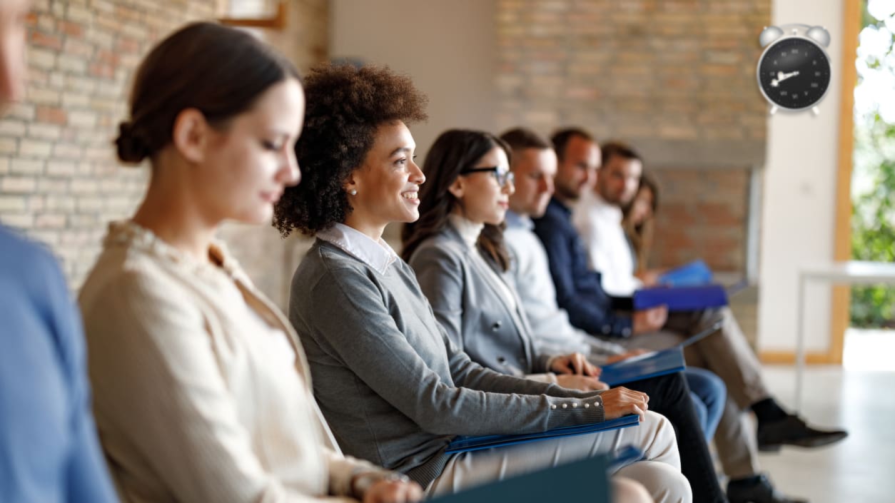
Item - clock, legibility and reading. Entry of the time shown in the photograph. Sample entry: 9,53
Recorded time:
8,41
